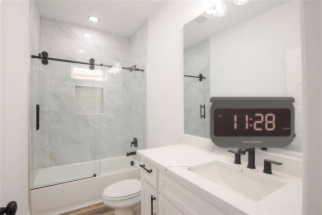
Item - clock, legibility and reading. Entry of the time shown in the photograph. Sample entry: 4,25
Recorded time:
11,28
